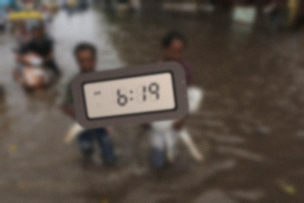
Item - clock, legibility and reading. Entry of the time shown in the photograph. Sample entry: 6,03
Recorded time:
6,19
